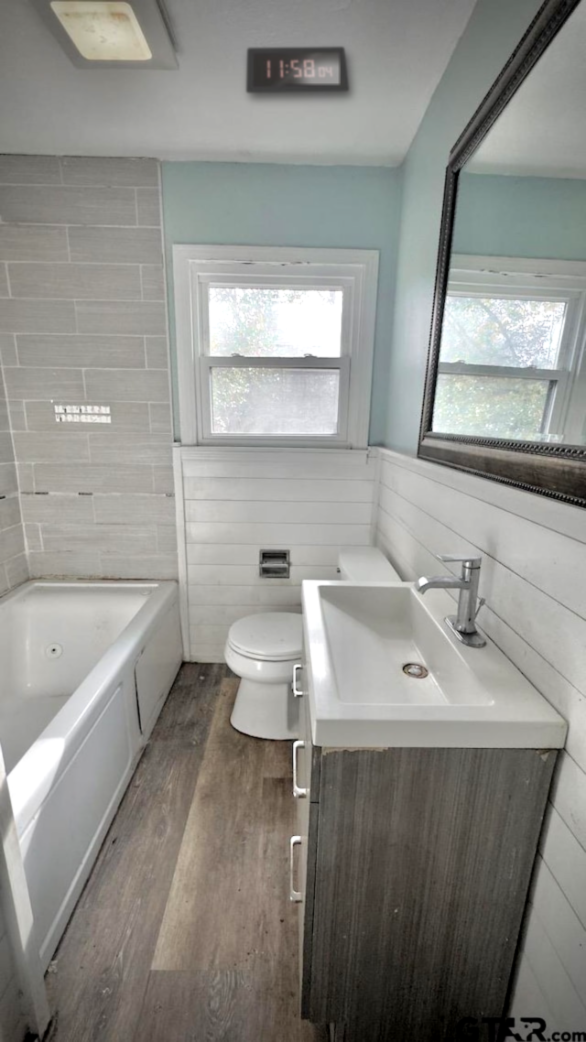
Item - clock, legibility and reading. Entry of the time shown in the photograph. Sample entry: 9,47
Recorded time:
11,58
